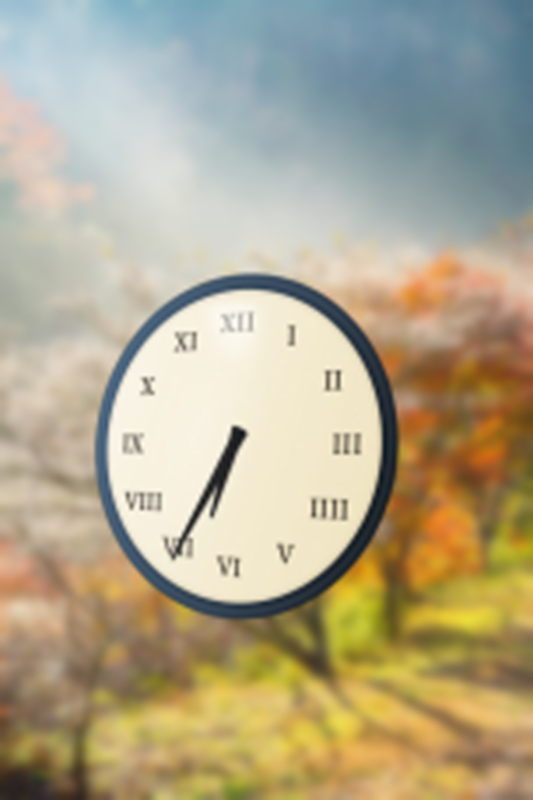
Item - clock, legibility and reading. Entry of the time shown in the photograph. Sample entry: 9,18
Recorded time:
6,35
